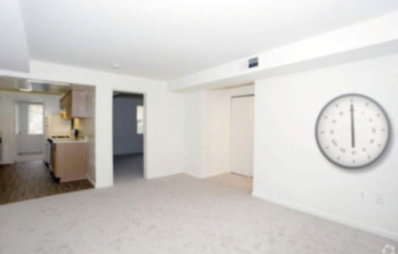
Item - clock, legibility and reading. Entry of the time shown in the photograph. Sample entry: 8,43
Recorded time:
6,00
